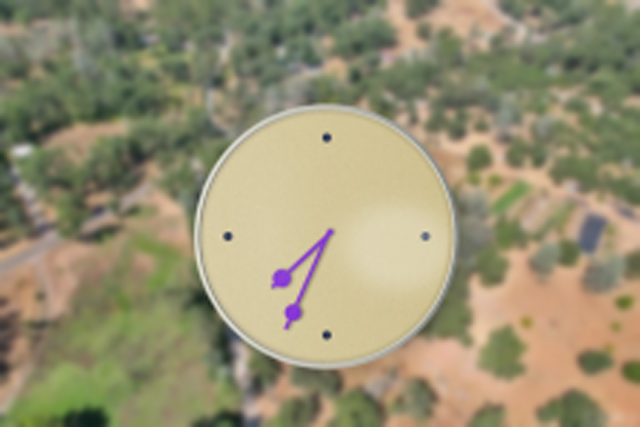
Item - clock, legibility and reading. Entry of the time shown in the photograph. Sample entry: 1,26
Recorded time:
7,34
